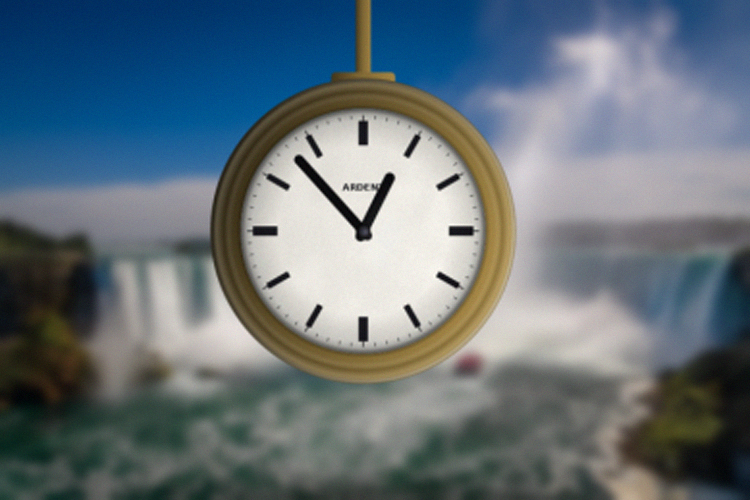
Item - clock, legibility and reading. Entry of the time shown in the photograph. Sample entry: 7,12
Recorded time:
12,53
